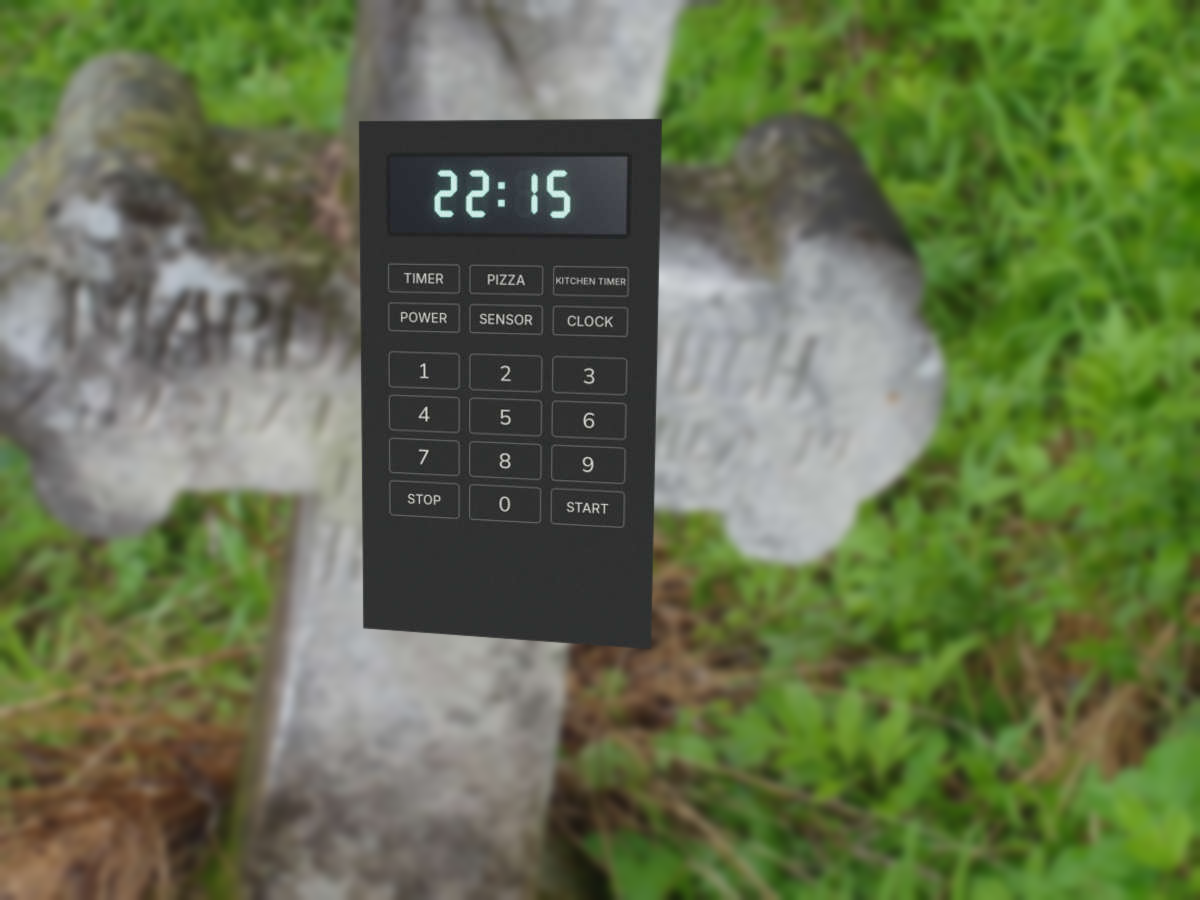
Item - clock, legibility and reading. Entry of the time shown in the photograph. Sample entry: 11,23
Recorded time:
22,15
